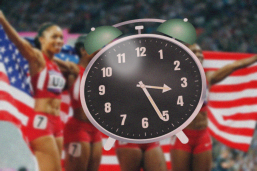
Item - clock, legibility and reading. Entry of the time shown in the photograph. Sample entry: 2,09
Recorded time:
3,26
